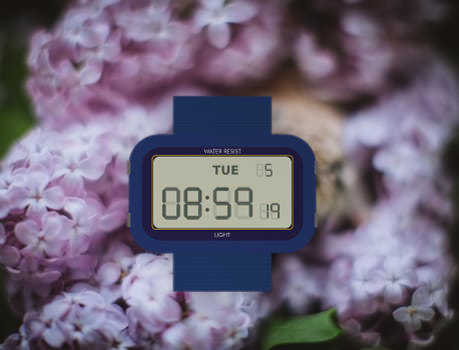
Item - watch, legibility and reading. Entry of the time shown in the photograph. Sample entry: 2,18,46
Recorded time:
8,59,19
